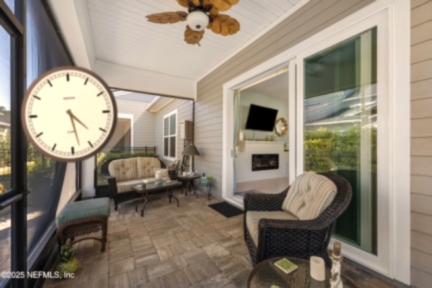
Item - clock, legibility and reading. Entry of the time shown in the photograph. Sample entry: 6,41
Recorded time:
4,28
